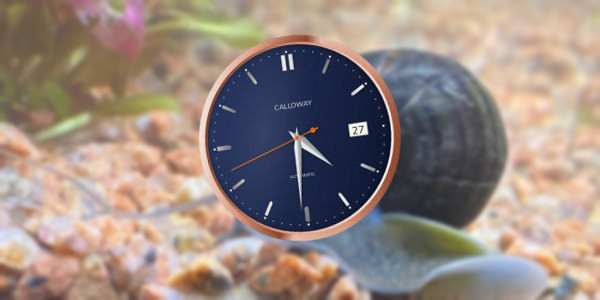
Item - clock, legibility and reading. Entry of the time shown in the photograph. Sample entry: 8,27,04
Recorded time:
4,30,42
